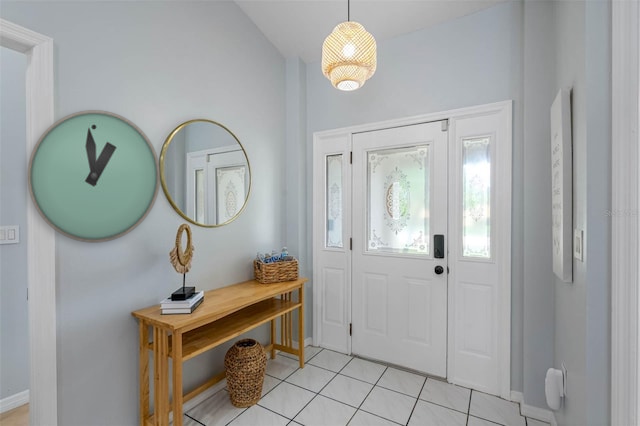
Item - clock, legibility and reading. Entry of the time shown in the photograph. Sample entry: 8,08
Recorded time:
12,59
